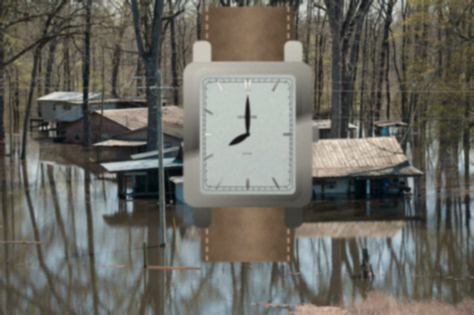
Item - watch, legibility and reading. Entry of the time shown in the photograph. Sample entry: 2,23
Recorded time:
8,00
